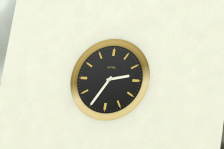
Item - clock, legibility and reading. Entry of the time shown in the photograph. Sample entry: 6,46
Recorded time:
2,35
